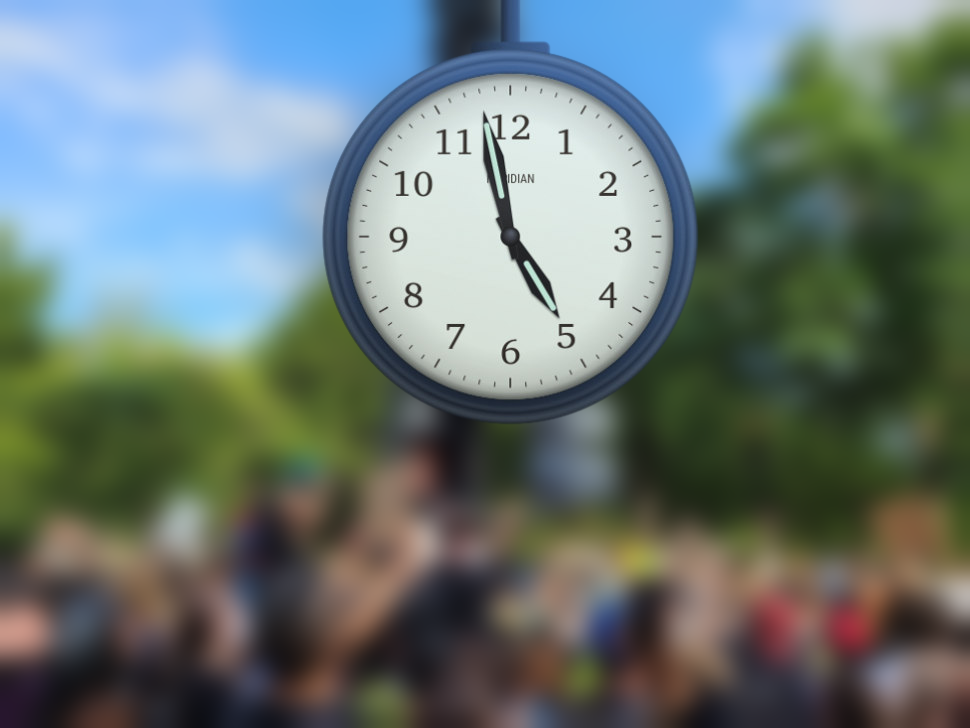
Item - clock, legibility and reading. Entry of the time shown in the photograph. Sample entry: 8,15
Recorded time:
4,58
